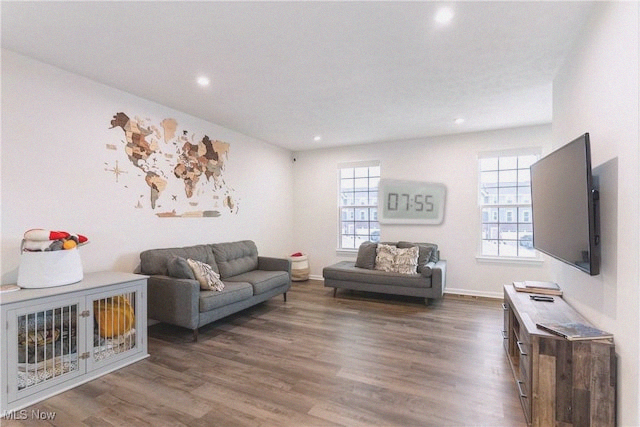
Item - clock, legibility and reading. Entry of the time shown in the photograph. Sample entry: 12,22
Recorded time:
7,55
